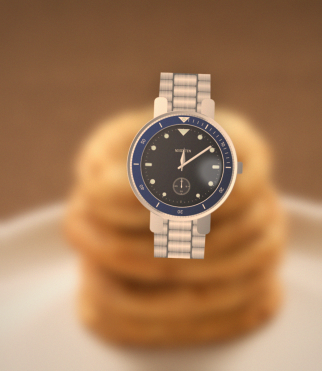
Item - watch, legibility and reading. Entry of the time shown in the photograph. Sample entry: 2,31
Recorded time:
12,09
